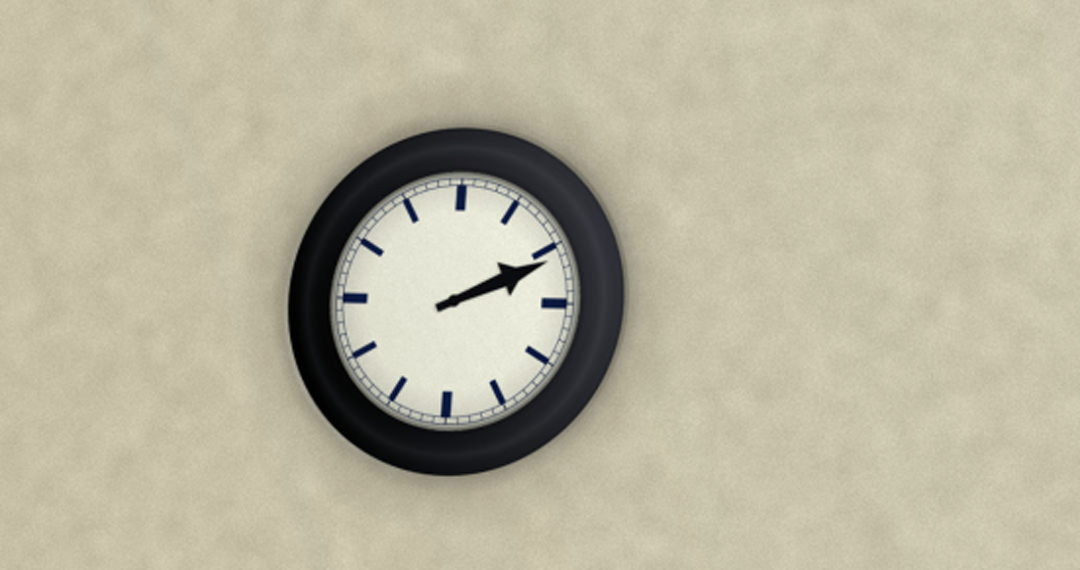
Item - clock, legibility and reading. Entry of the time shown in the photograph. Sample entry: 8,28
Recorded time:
2,11
